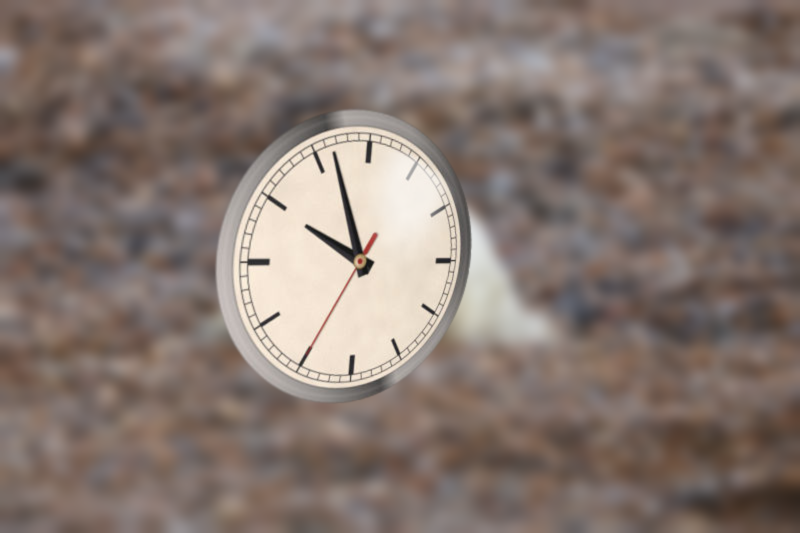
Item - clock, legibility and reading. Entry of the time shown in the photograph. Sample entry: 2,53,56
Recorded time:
9,56,35
